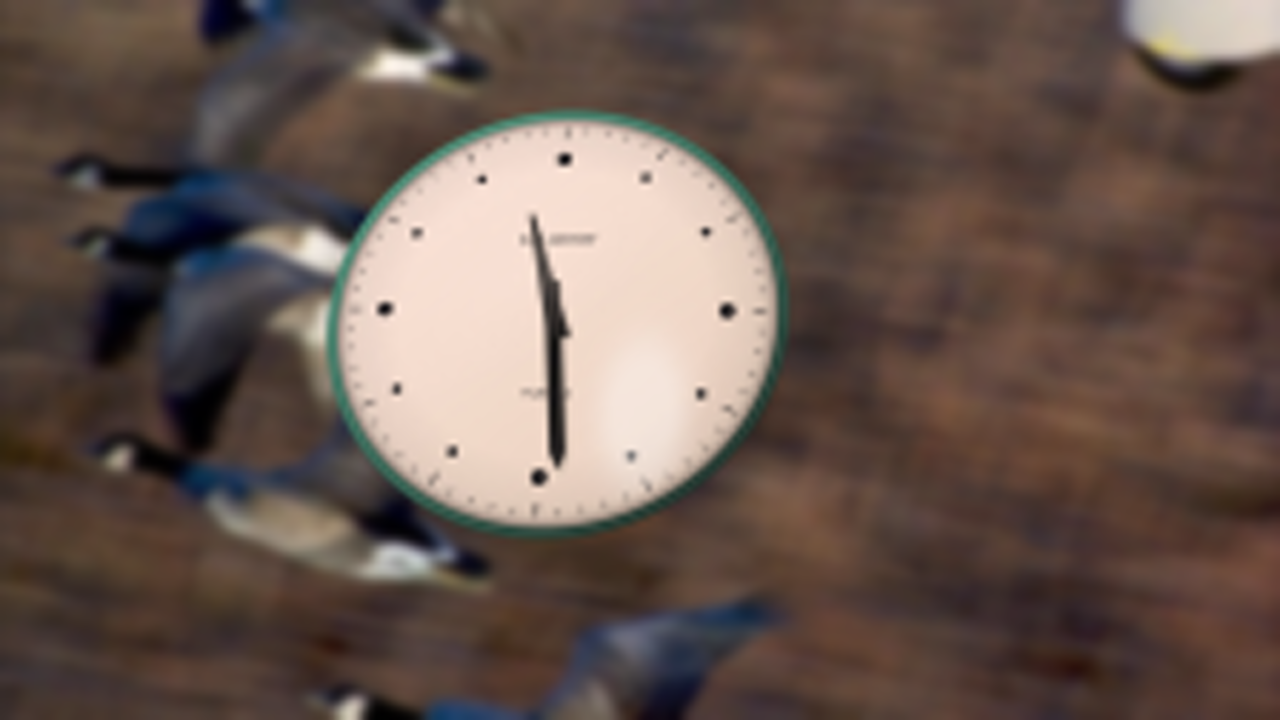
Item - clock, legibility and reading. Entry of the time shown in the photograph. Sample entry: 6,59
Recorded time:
11,29
